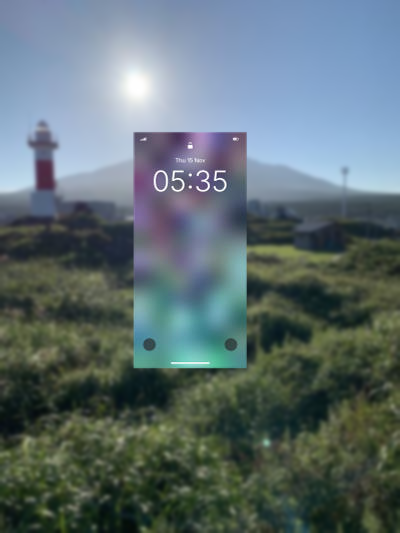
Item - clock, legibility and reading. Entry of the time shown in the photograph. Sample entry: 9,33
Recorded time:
5,35
